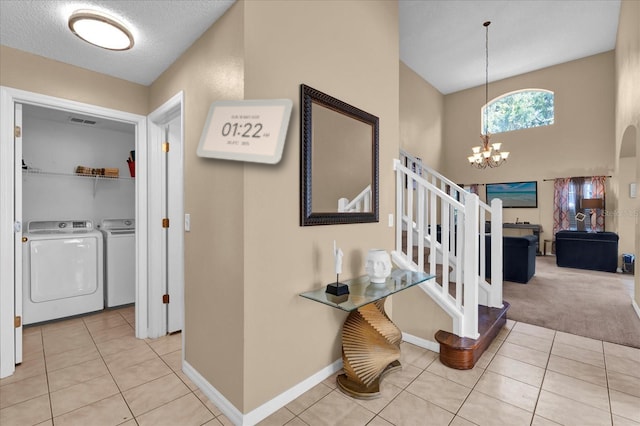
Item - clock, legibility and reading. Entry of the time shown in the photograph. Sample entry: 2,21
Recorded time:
1,22
